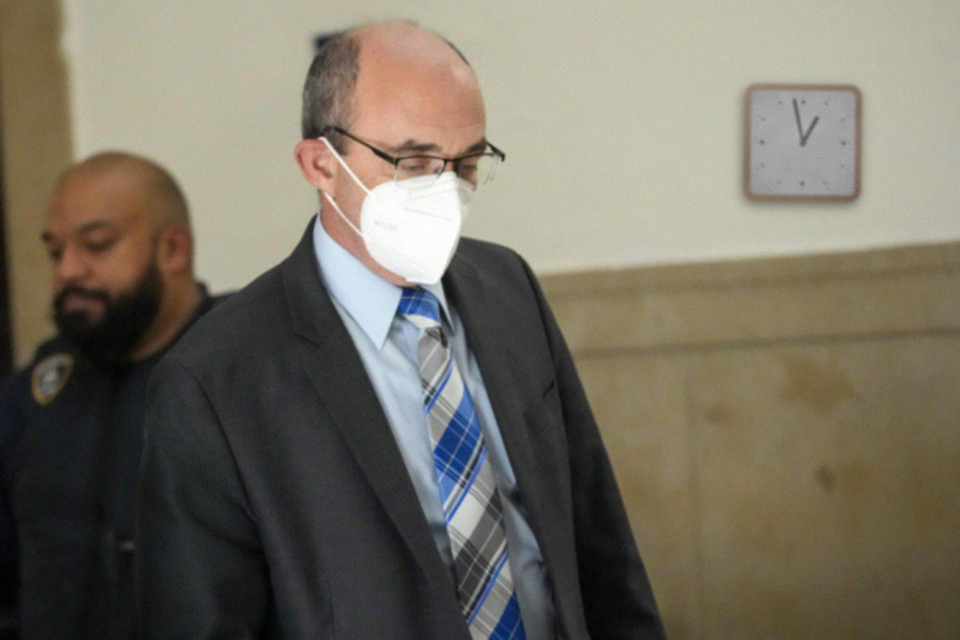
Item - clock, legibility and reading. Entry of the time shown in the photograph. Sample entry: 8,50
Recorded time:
12,58
